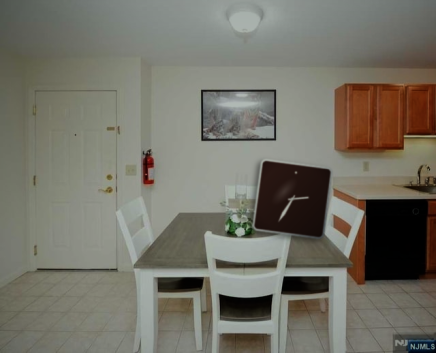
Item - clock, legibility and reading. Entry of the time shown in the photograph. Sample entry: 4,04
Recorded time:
2,34
